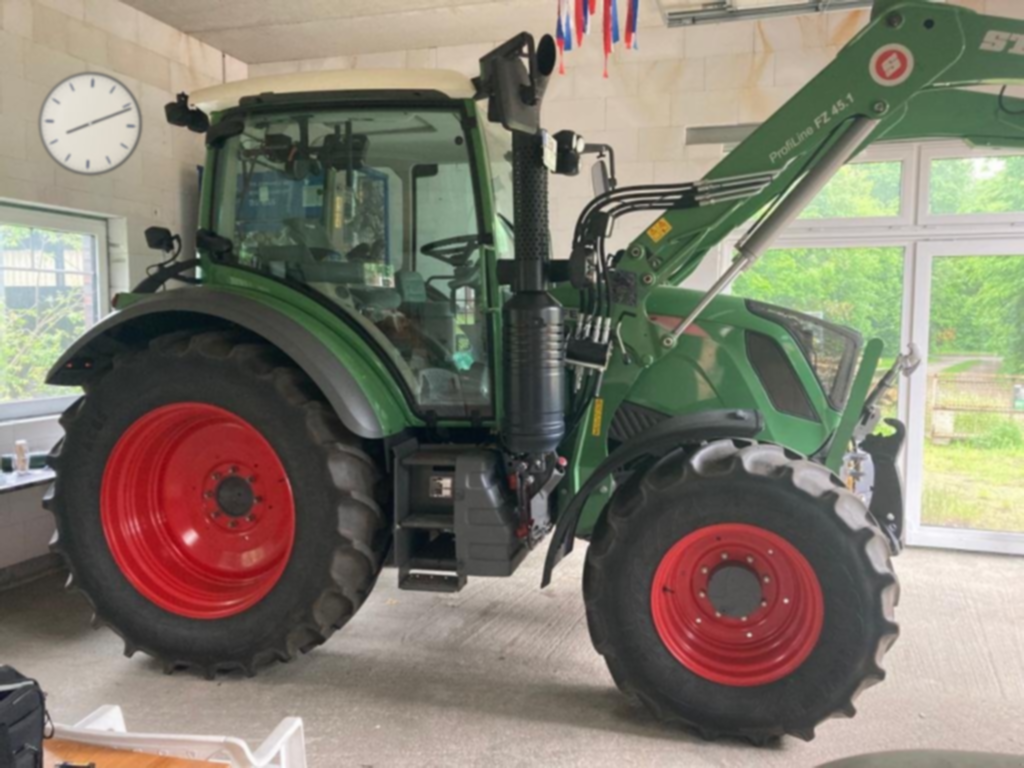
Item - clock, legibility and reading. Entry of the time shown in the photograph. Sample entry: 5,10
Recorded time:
8,11
